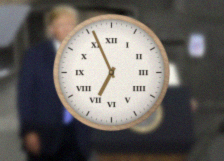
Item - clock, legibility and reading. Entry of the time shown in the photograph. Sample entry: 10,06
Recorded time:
6,56
